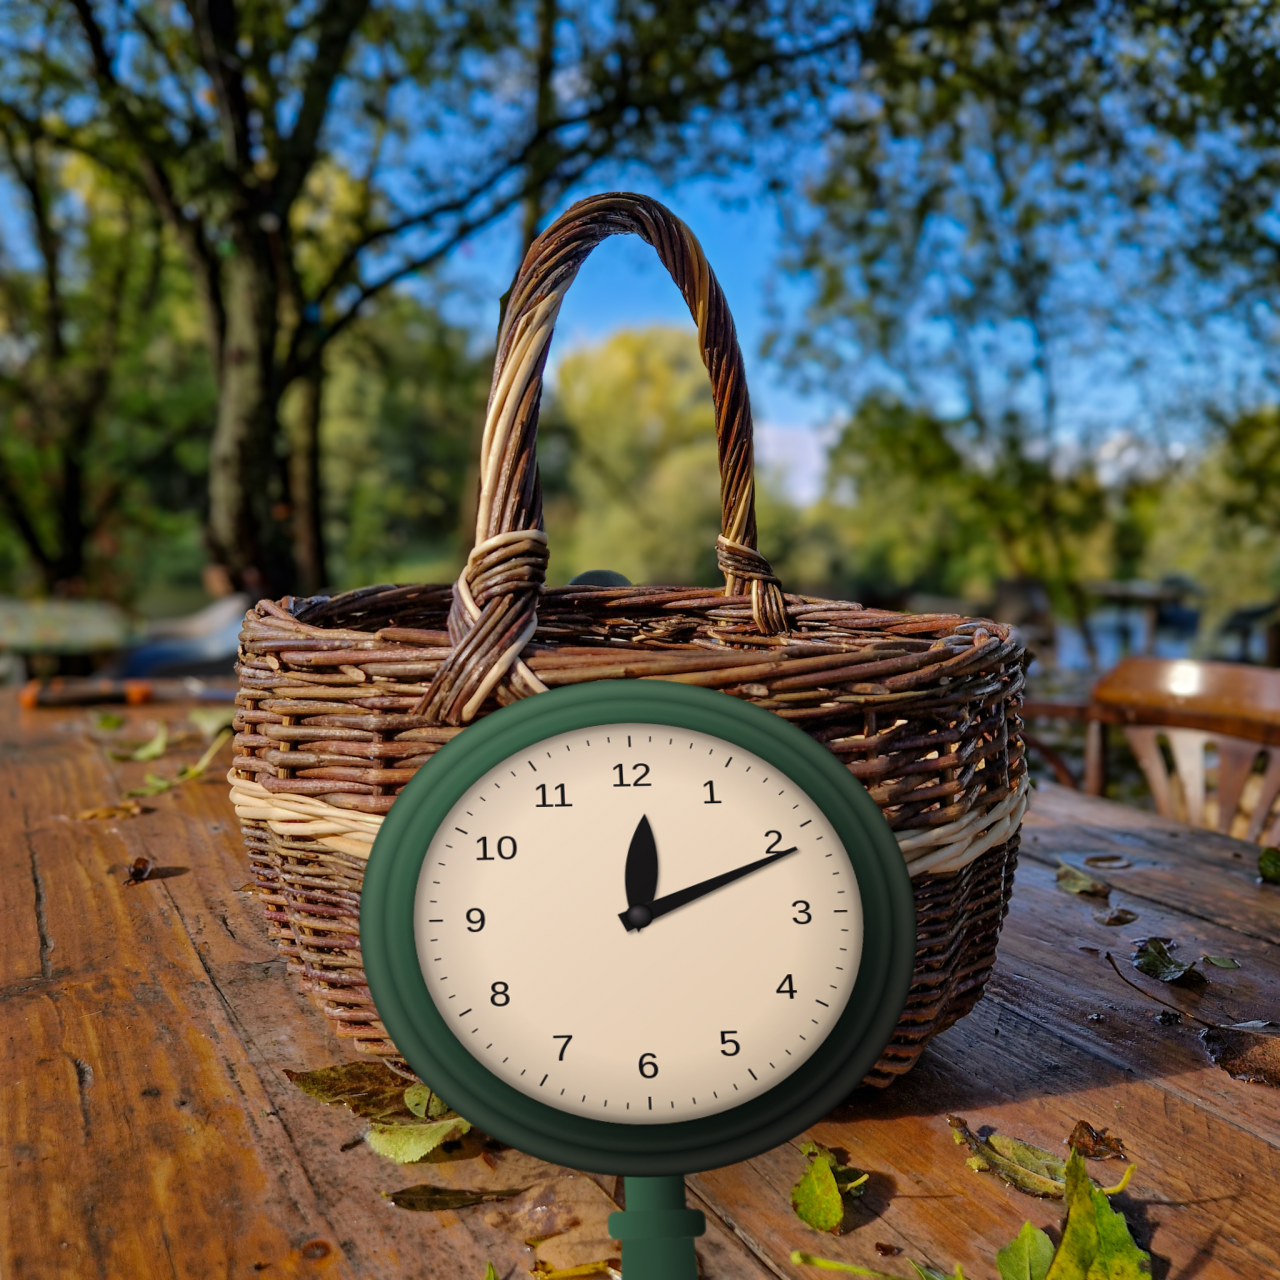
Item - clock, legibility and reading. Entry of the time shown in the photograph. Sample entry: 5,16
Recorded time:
12,11
